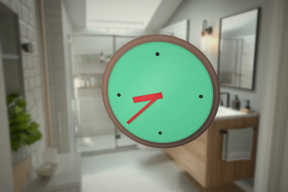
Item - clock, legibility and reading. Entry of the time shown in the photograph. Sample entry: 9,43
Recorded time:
8,38
